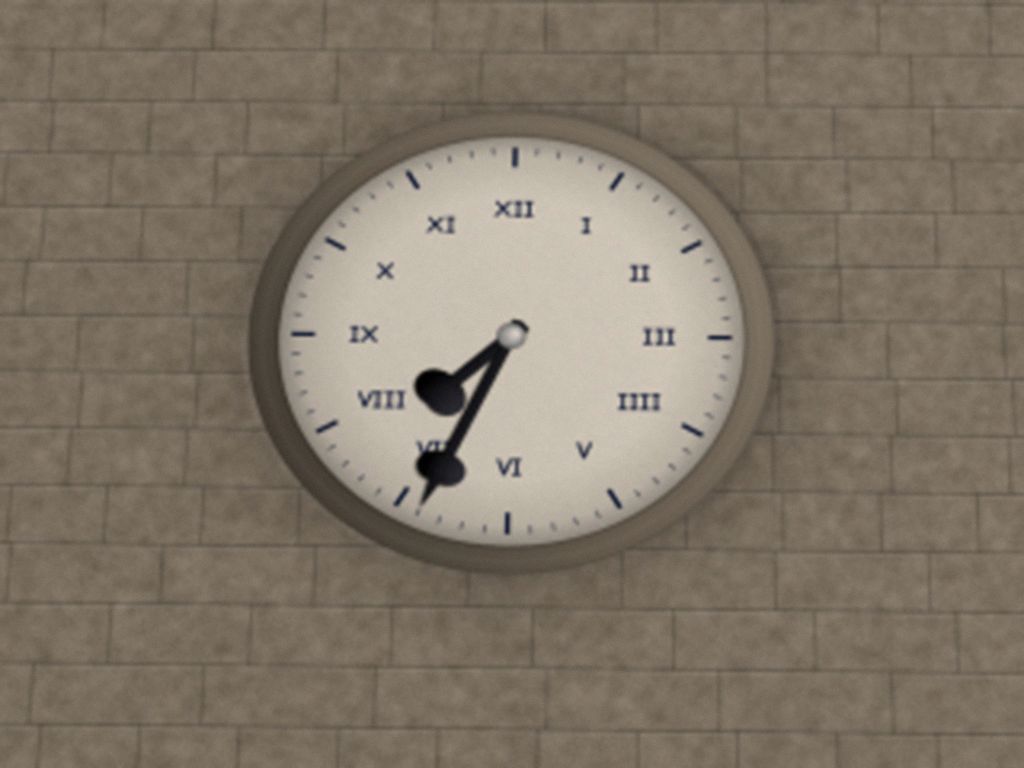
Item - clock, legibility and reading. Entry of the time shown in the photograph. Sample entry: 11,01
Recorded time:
7,34
